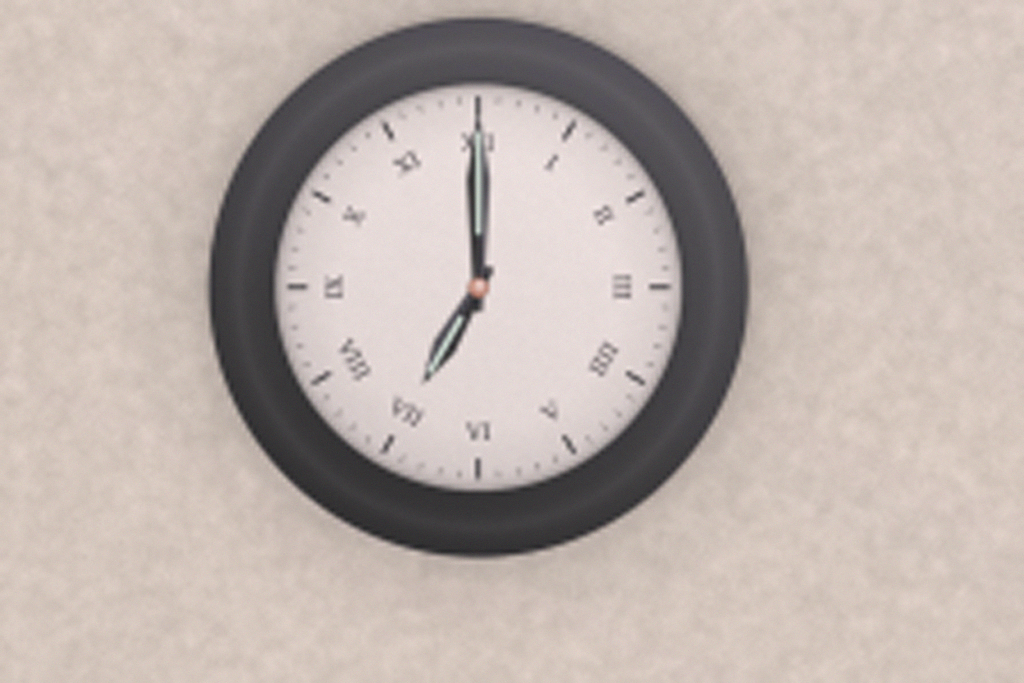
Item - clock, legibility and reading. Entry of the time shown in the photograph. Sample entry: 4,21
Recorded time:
7,00
